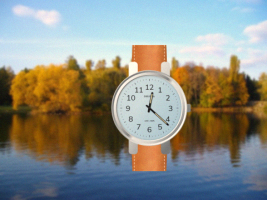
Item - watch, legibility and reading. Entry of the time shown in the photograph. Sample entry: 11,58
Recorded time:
12,22
